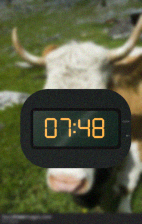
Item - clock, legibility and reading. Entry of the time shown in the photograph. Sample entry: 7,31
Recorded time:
7,48
